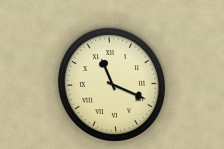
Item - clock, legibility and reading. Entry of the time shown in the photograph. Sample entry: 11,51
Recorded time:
11,19
